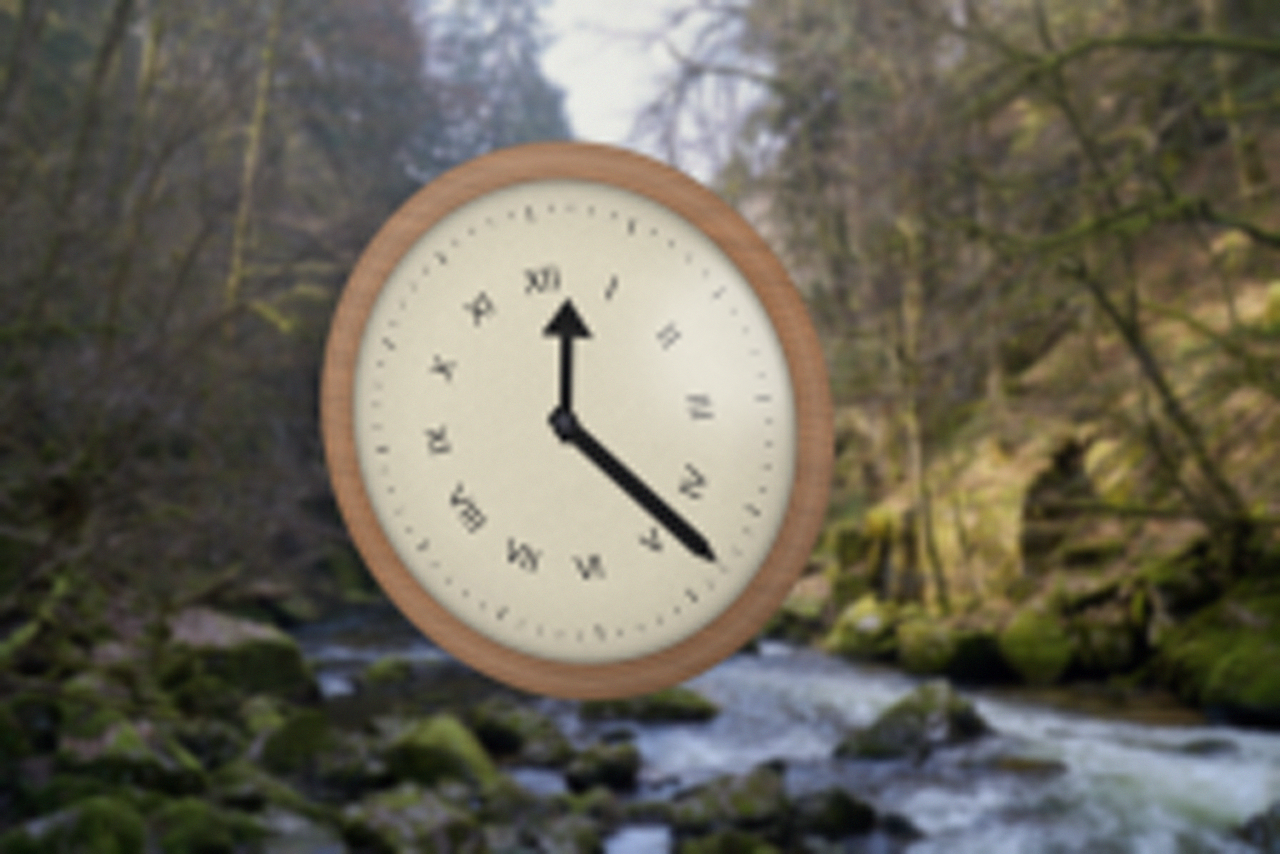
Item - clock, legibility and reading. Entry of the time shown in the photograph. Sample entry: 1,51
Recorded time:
12,23
